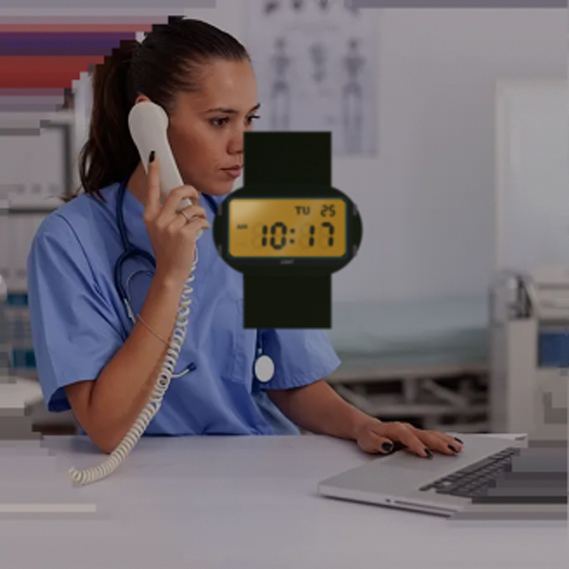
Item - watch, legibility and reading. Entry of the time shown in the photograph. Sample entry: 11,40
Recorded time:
10,17
